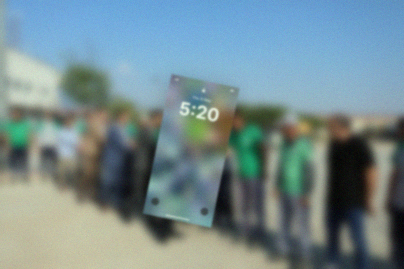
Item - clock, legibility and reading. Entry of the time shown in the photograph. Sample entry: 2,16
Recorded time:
5,20
